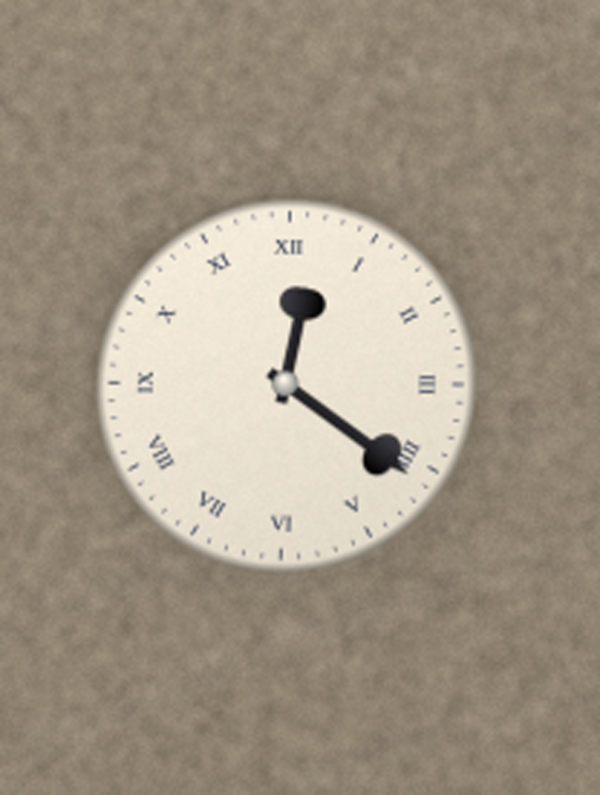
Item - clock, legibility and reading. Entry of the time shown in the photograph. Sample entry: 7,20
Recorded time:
12,21
